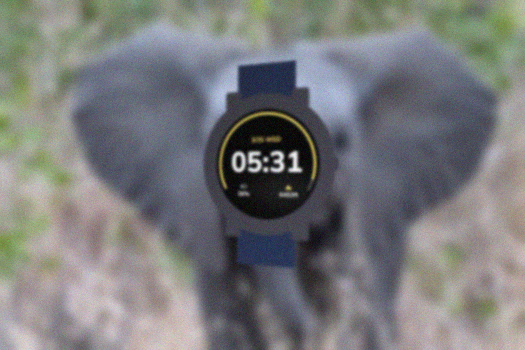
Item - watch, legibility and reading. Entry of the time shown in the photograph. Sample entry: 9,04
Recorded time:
5,31
